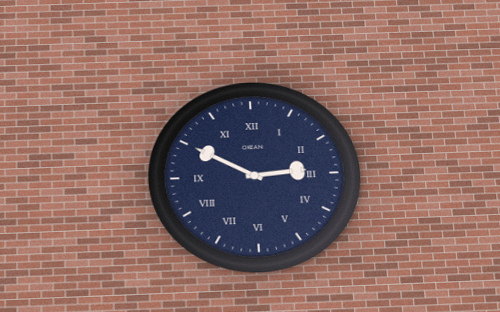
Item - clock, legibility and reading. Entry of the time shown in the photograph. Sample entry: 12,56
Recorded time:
2,50
